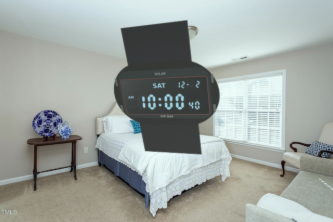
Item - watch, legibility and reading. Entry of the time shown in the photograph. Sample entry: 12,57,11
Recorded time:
10,00,40
